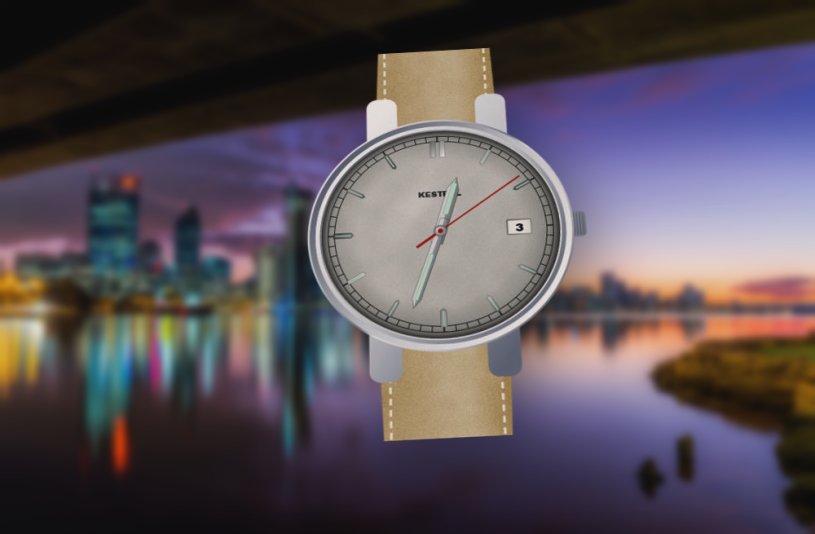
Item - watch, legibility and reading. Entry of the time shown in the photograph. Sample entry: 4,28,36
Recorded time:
12,33,09
